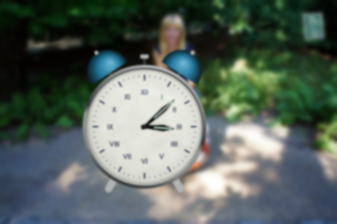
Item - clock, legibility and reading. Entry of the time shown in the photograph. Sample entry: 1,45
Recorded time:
3,08
